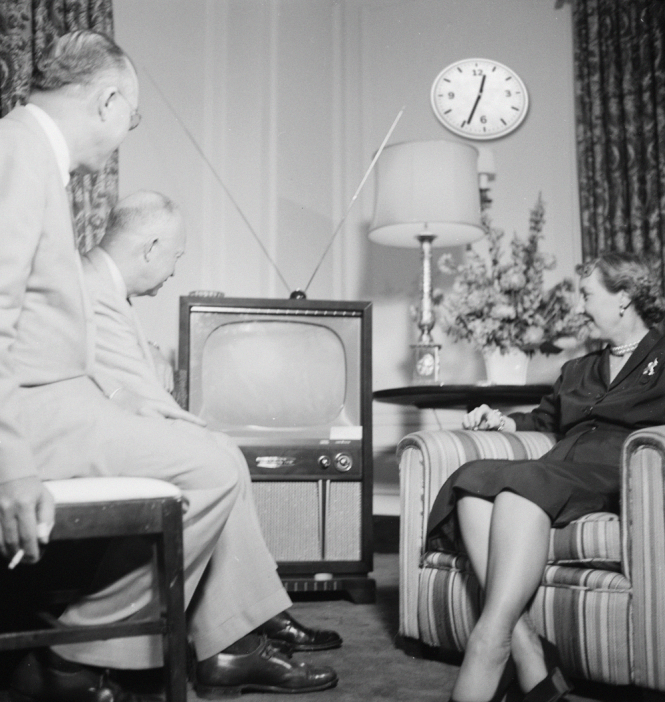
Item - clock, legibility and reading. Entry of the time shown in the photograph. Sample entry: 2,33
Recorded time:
12,34
